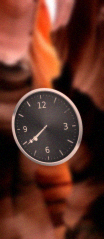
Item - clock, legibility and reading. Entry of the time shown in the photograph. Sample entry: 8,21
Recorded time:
7,39
